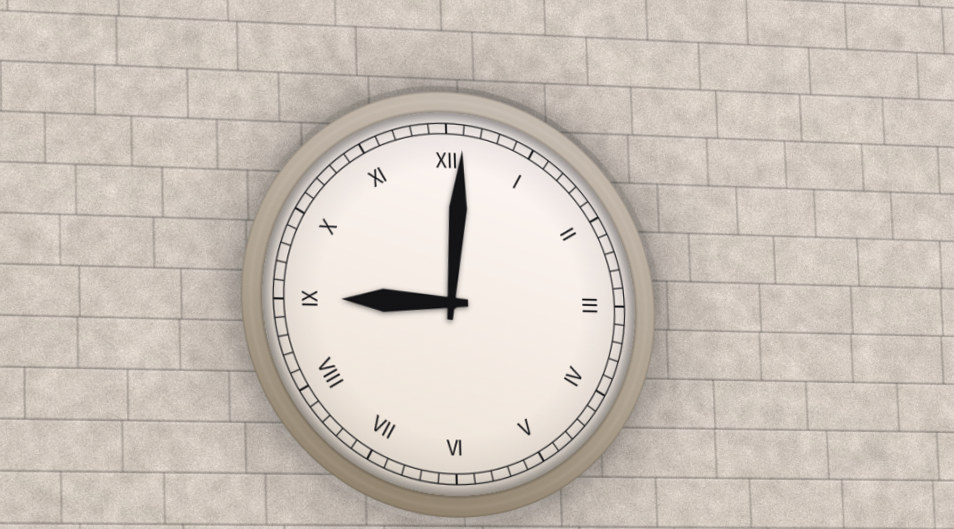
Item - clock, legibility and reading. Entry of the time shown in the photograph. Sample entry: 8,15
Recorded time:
9,01
